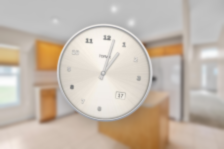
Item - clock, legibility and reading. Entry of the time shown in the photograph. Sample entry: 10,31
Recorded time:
1,02
